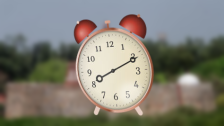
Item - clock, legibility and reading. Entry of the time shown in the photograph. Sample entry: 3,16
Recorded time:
8,11
